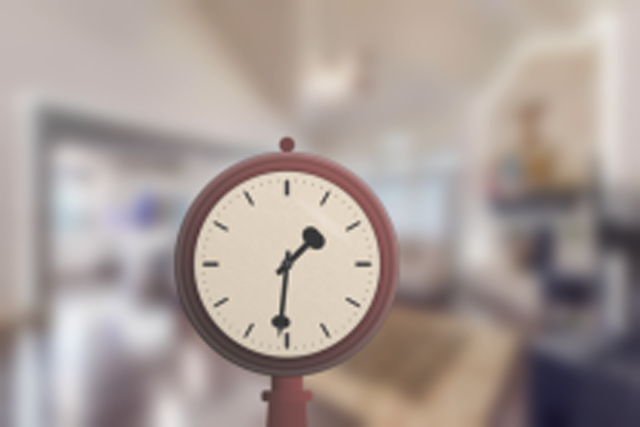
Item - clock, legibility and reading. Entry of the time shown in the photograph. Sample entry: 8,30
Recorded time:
1,31
